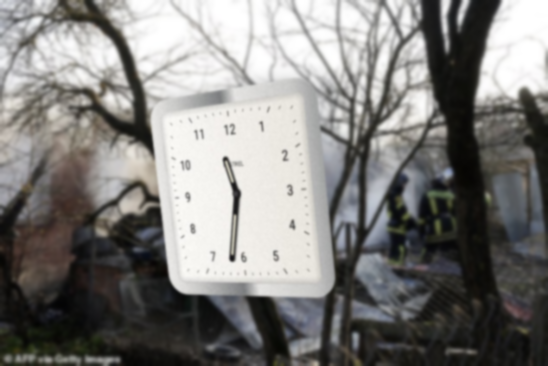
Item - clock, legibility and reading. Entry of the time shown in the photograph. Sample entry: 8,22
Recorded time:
11,32
